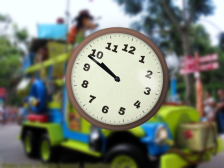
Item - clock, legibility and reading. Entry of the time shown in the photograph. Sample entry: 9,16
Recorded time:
9,48
